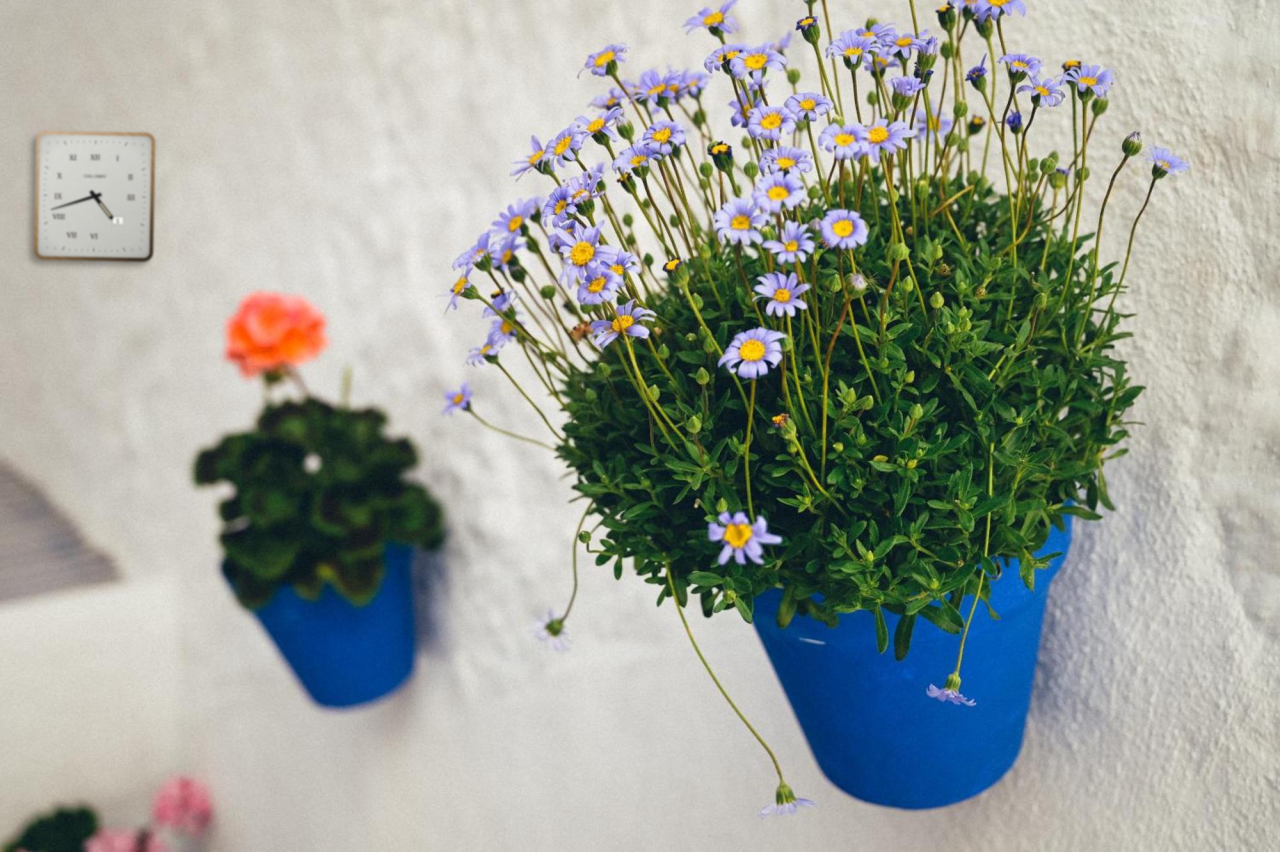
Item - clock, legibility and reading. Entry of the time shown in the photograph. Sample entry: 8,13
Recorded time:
4,42
